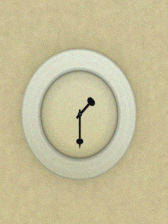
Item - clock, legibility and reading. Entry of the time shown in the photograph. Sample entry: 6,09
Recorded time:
1,30
